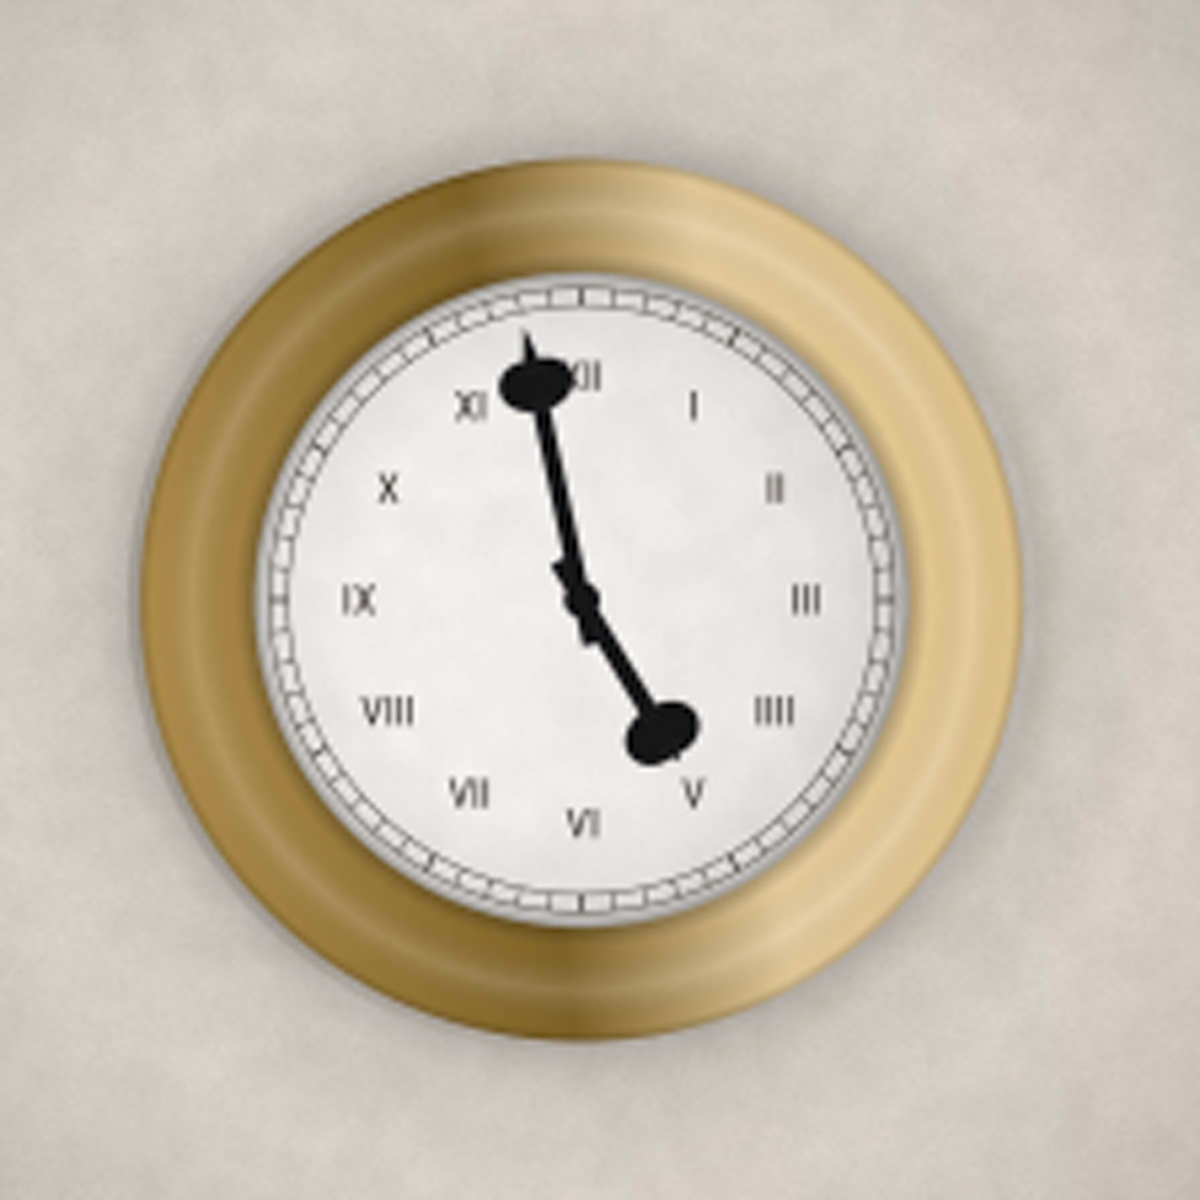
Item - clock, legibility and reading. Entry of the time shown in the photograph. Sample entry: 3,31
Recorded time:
4,58
